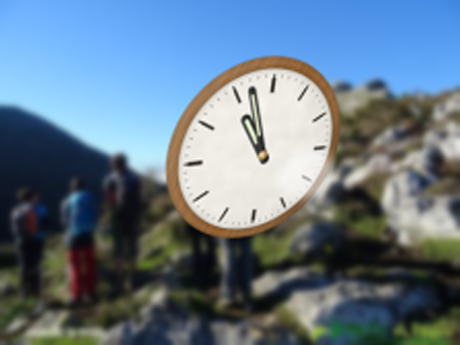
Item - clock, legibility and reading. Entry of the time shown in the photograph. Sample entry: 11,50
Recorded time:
10,57
